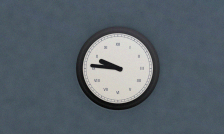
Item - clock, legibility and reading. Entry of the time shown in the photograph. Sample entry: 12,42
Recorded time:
9,46
